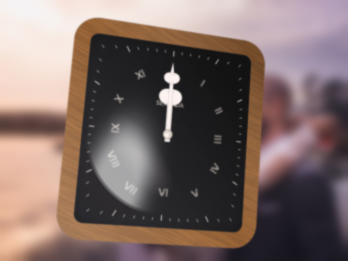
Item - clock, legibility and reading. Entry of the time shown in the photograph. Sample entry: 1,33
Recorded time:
12,00
